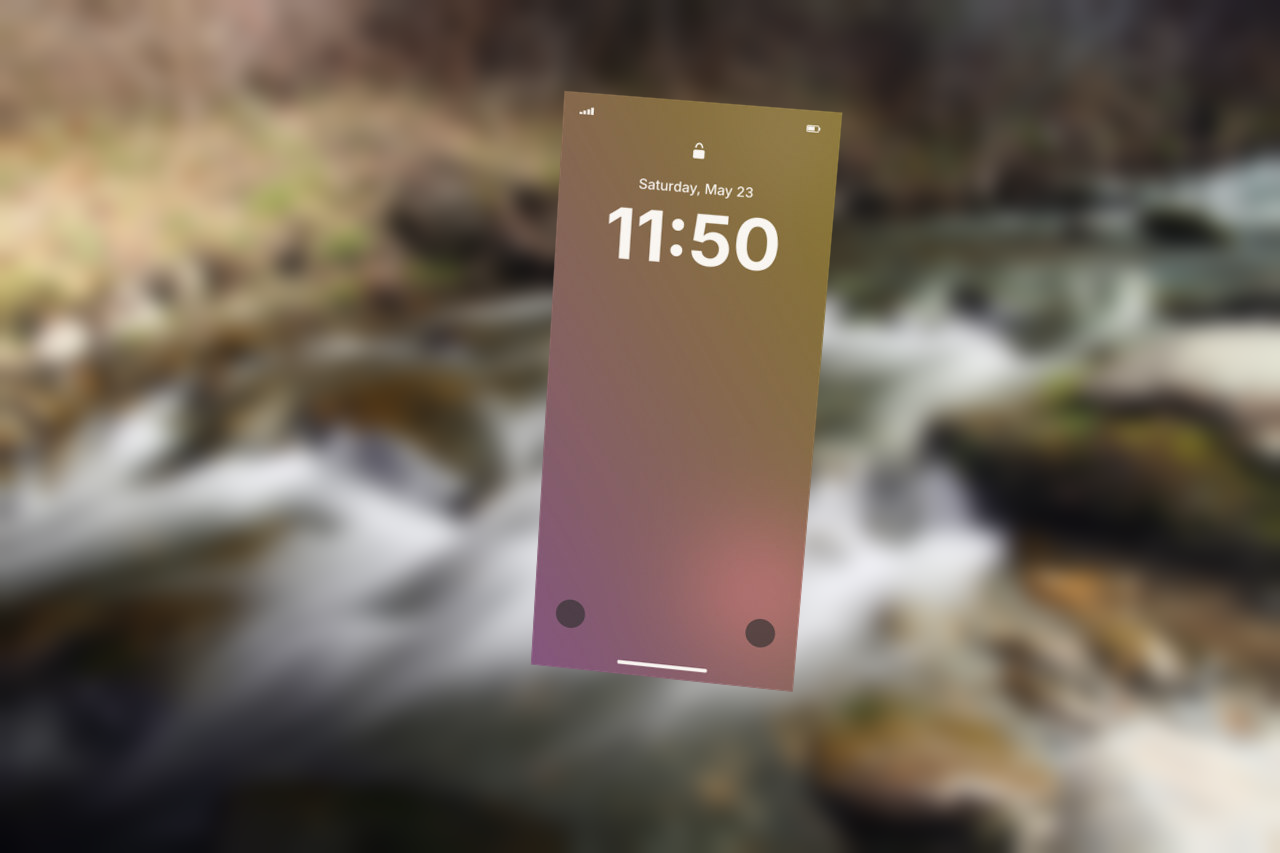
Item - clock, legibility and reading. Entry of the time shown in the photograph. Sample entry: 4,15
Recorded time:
11,50
